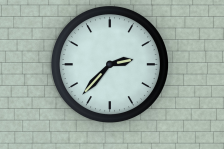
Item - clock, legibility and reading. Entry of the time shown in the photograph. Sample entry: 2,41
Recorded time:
2,37
